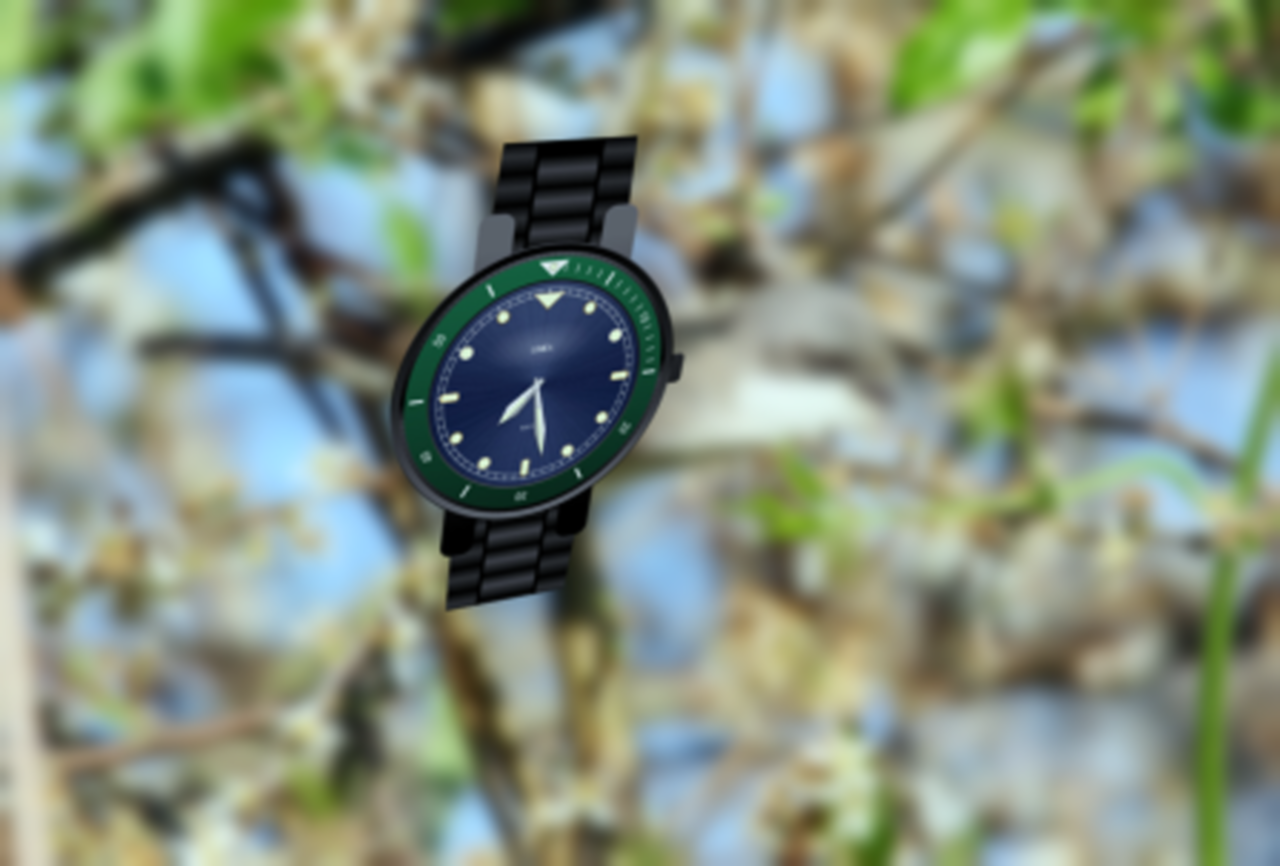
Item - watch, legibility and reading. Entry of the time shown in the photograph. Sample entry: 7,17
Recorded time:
7,28
